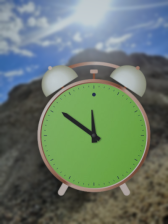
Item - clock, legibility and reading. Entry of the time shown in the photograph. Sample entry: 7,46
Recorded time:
11,51
